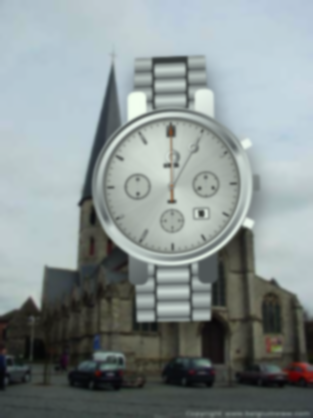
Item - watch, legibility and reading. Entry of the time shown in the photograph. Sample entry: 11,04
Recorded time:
12,05
